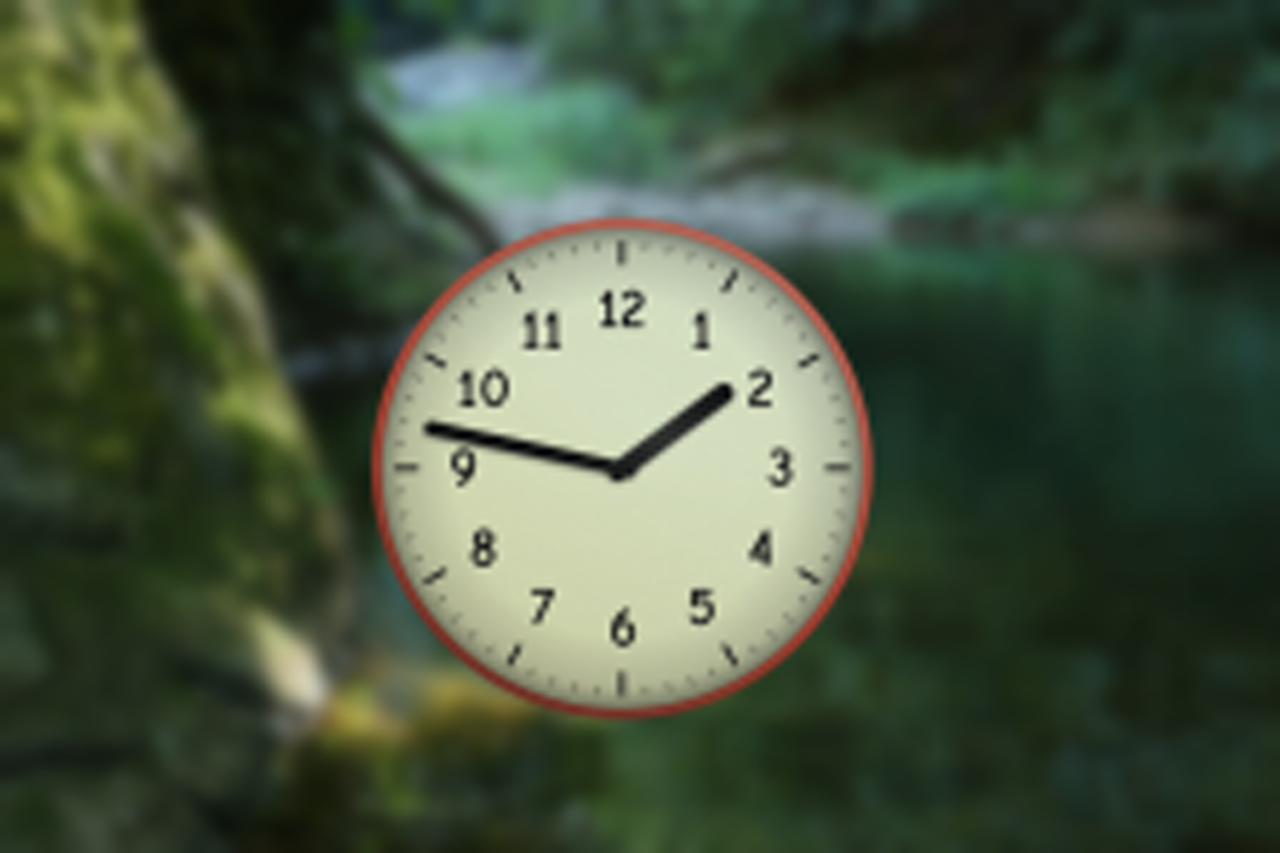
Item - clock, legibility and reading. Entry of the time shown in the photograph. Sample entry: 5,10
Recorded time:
1,47
